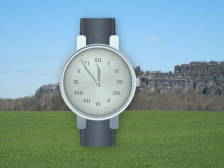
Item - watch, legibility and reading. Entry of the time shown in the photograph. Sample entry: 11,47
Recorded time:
11,54
